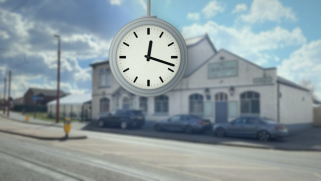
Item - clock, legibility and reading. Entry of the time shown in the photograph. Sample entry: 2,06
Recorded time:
12,18
